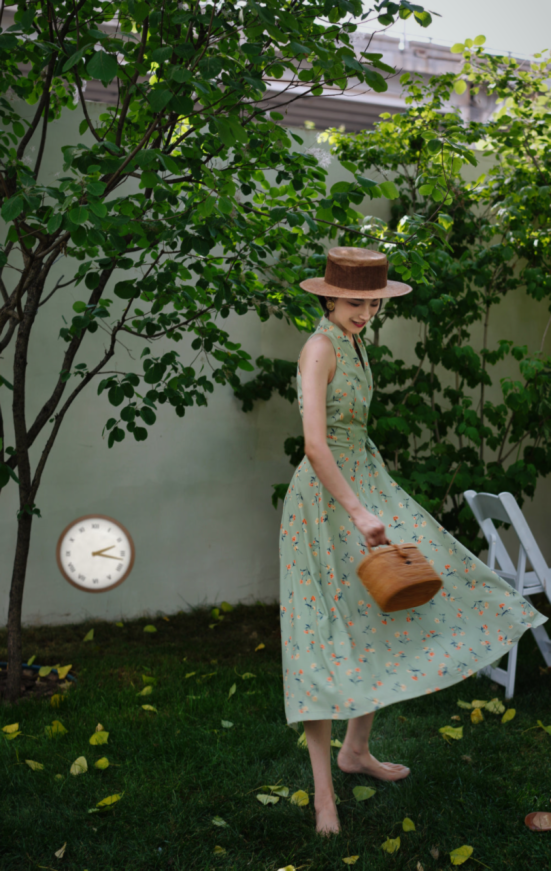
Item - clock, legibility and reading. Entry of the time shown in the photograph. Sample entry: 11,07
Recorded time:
2,17
